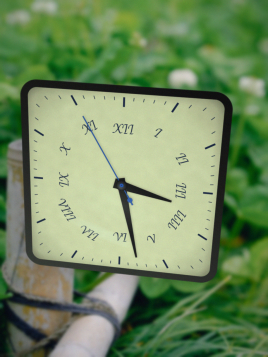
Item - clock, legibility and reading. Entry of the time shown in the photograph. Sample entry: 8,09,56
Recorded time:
3,27,55
